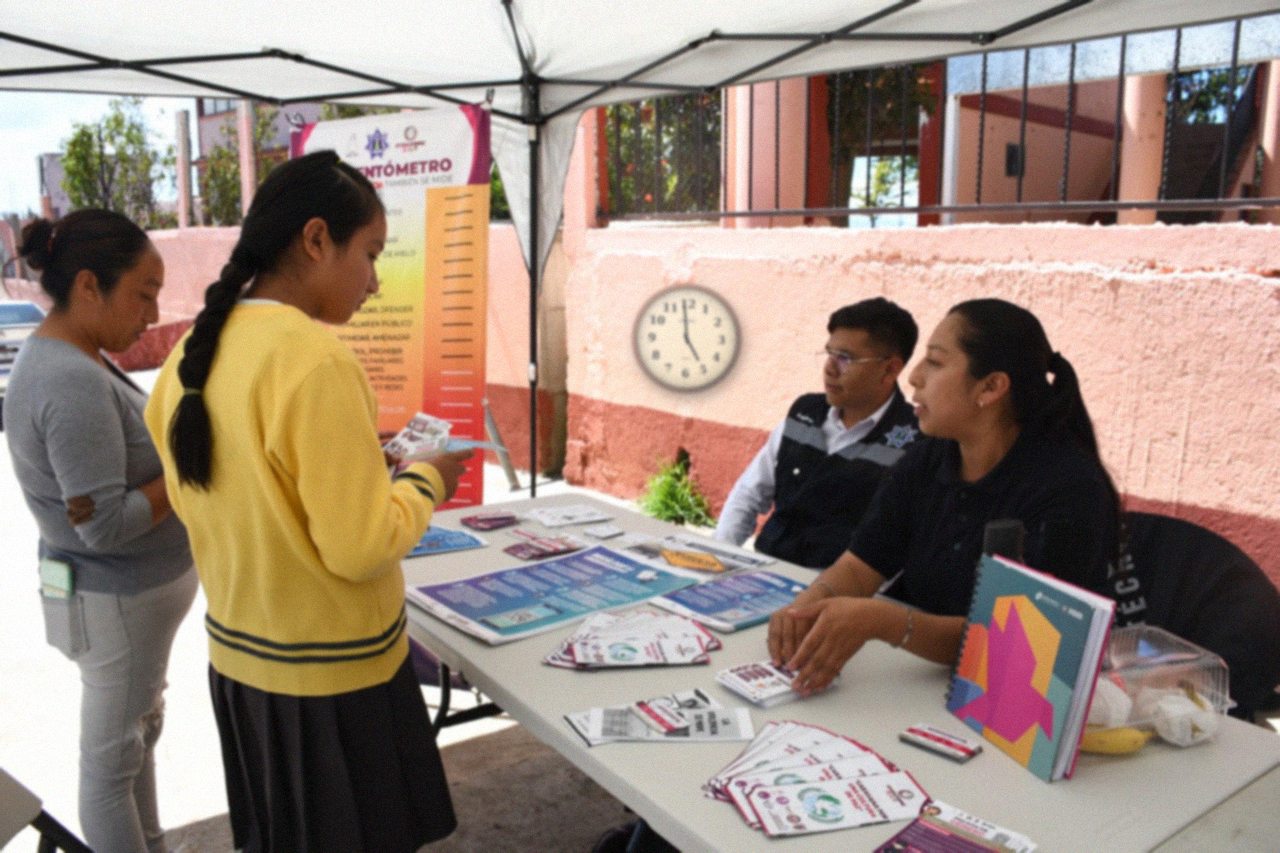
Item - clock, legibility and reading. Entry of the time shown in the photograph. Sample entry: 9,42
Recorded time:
4,59
